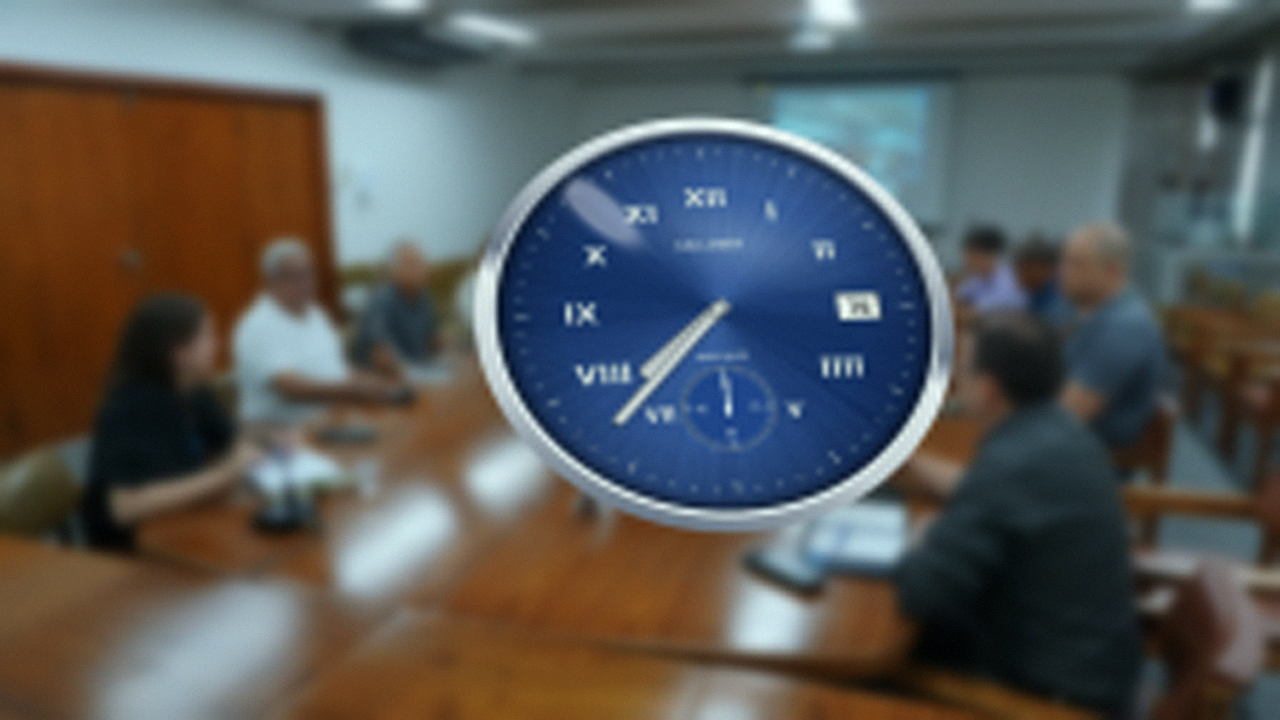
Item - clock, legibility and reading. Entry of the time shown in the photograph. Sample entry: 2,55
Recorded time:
7,37
